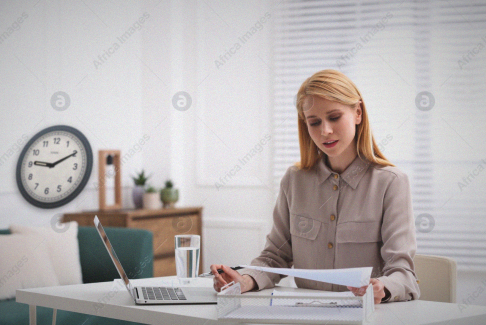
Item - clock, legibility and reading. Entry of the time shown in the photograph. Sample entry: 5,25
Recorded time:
9,10
